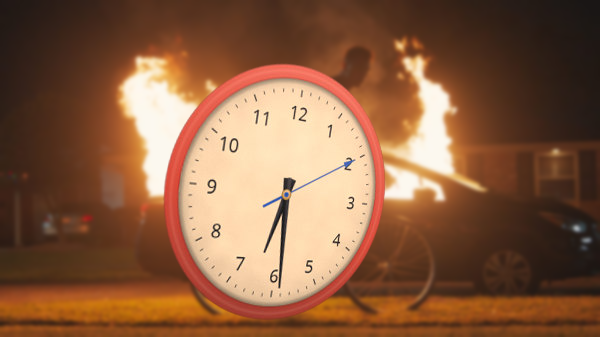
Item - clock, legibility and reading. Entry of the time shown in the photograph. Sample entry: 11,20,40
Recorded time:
6,29,10
